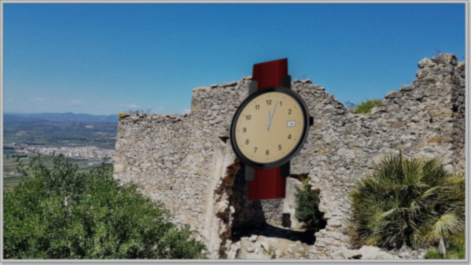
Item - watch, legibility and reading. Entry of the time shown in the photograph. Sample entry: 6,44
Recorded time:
12,03
